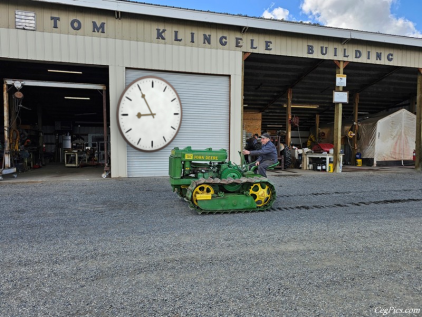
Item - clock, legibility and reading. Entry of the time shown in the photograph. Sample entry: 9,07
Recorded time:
8,55
